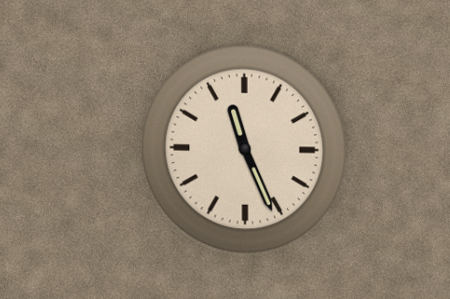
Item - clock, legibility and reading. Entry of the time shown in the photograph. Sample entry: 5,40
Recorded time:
11,26
